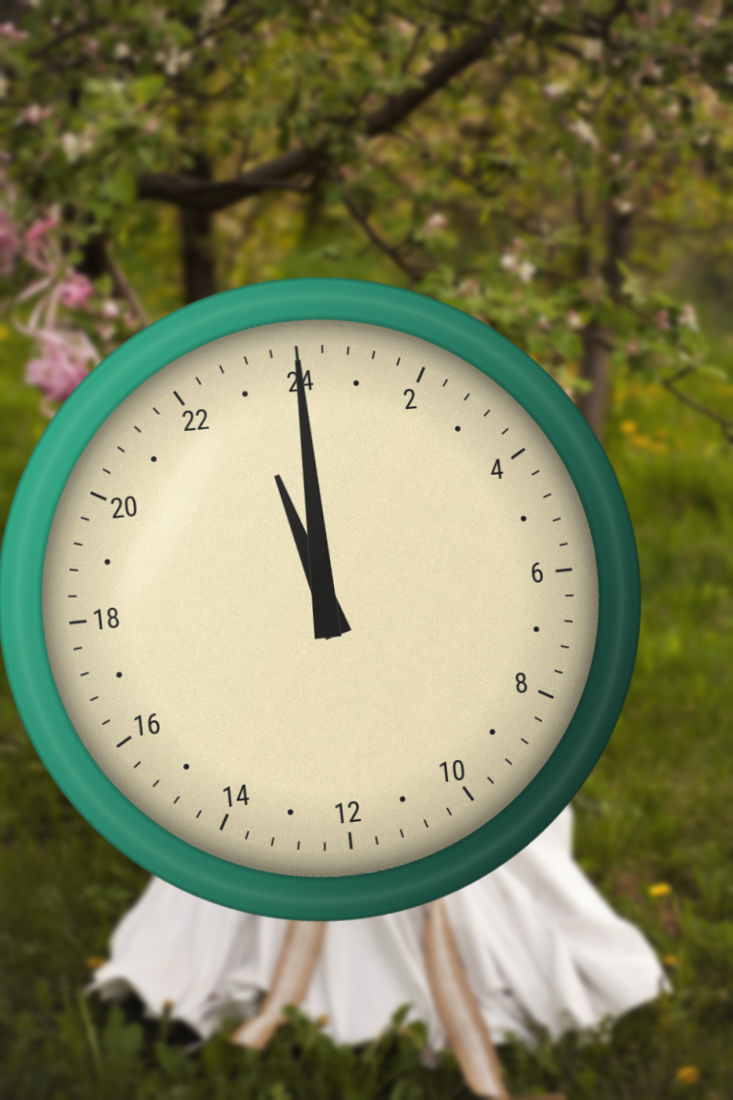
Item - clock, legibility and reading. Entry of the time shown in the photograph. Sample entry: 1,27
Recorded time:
23,00
